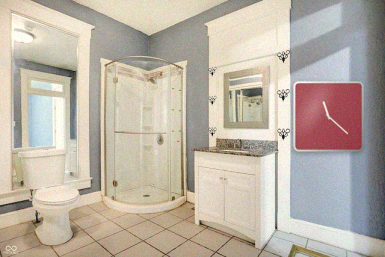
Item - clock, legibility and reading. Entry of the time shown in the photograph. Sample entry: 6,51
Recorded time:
11,22
